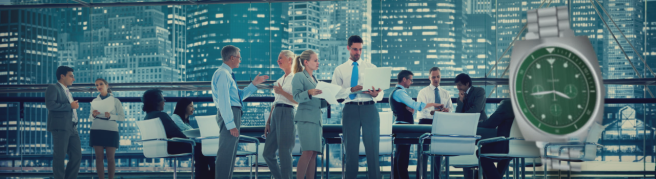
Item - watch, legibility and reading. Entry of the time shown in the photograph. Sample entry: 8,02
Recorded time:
3,44
